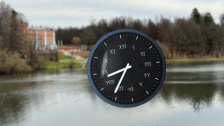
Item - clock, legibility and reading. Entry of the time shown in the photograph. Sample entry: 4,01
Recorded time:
8,36
